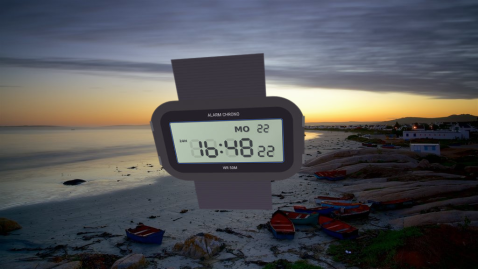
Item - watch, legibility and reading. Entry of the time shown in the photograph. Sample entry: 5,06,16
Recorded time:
16,48,22
